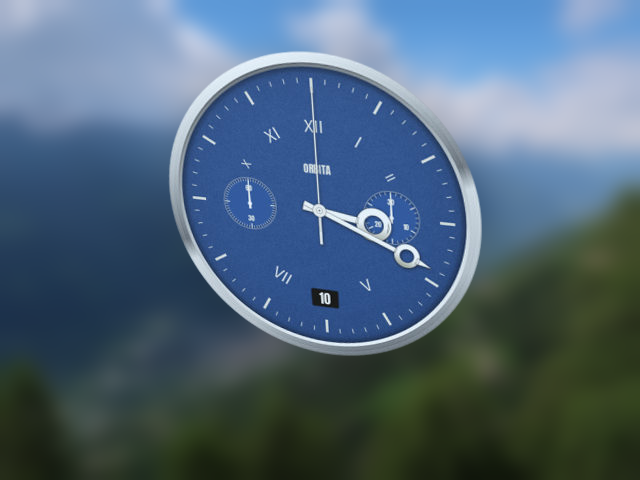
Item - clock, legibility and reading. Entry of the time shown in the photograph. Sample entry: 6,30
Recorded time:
3,19
